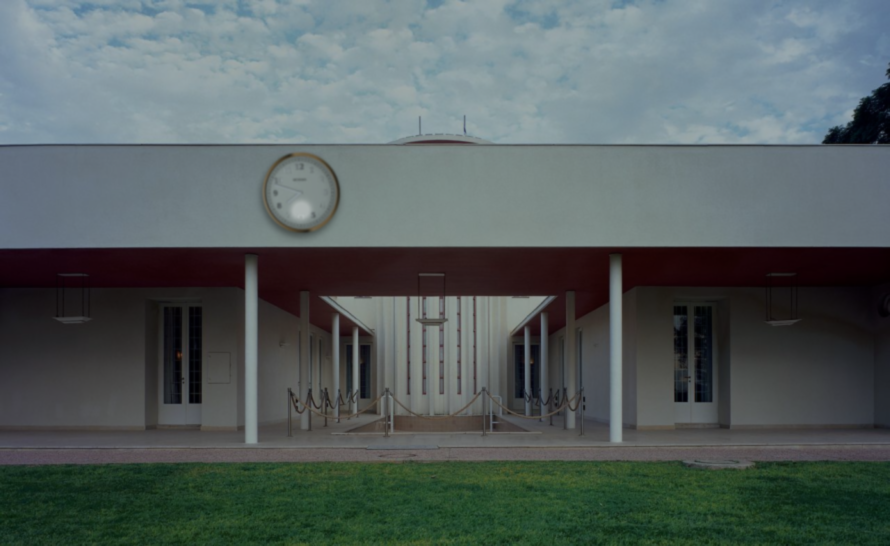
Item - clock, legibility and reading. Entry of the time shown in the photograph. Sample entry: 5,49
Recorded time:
7,48
